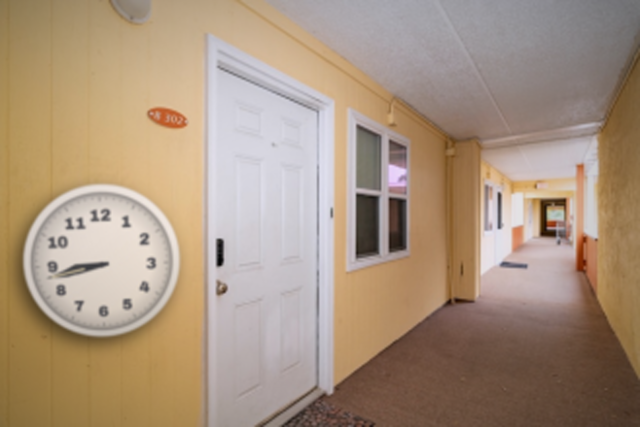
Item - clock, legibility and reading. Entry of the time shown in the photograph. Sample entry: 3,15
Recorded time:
8,43
